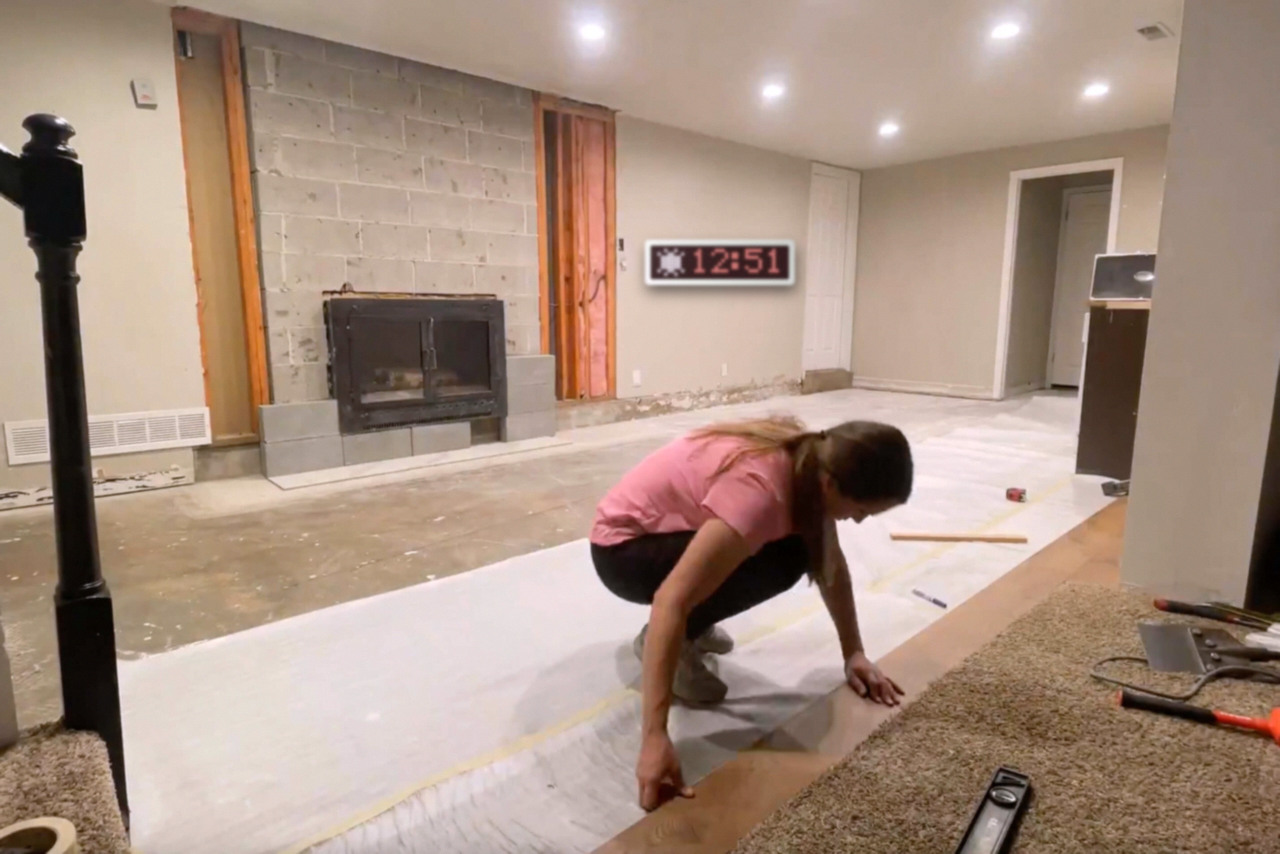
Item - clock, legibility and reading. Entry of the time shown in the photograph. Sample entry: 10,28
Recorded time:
12,51
